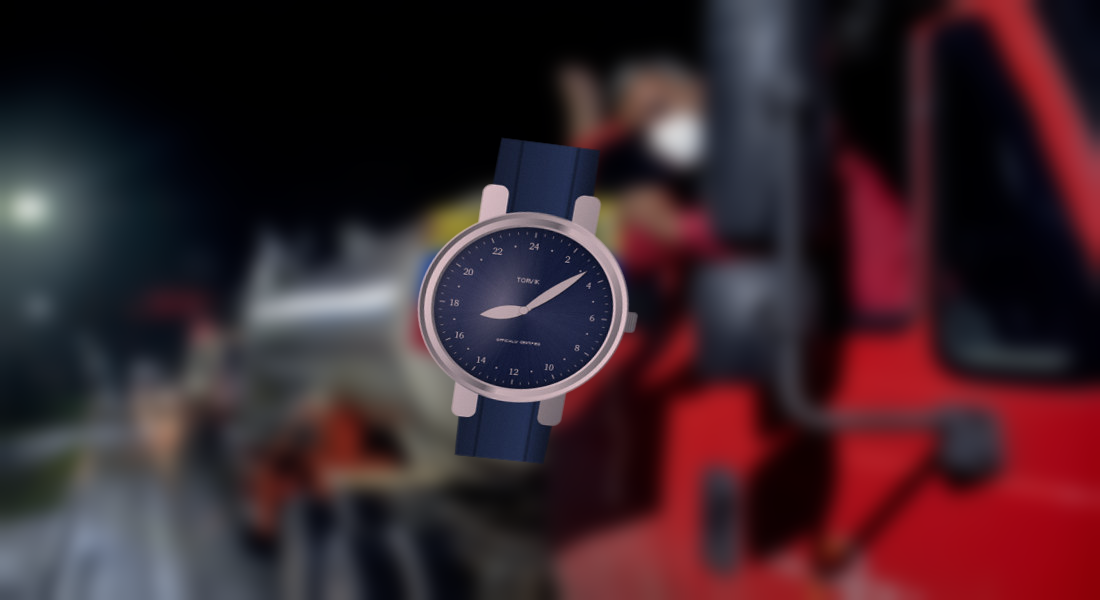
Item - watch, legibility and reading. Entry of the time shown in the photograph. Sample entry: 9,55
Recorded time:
17,08
